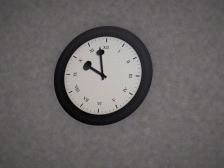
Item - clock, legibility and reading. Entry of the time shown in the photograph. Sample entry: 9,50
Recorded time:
9,58
